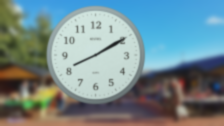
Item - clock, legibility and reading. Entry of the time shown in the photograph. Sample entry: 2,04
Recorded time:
8,10
